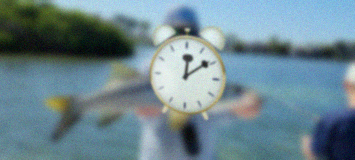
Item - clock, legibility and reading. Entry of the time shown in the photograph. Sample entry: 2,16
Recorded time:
12,09
